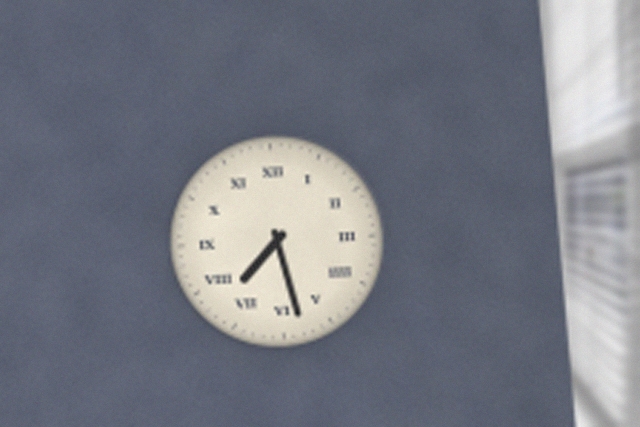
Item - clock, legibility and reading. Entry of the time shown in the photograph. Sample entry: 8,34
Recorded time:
7,28
